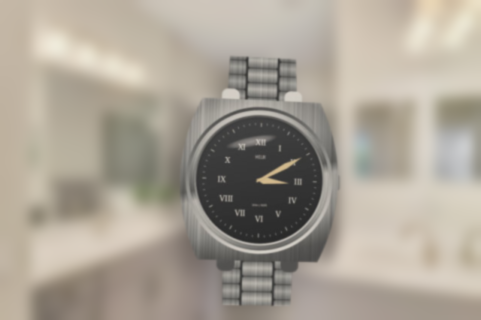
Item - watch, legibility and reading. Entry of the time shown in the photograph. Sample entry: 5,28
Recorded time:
3,10
